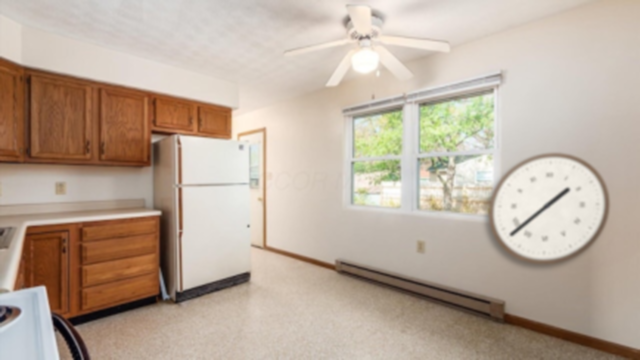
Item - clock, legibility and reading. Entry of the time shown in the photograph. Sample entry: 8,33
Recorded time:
1,38
